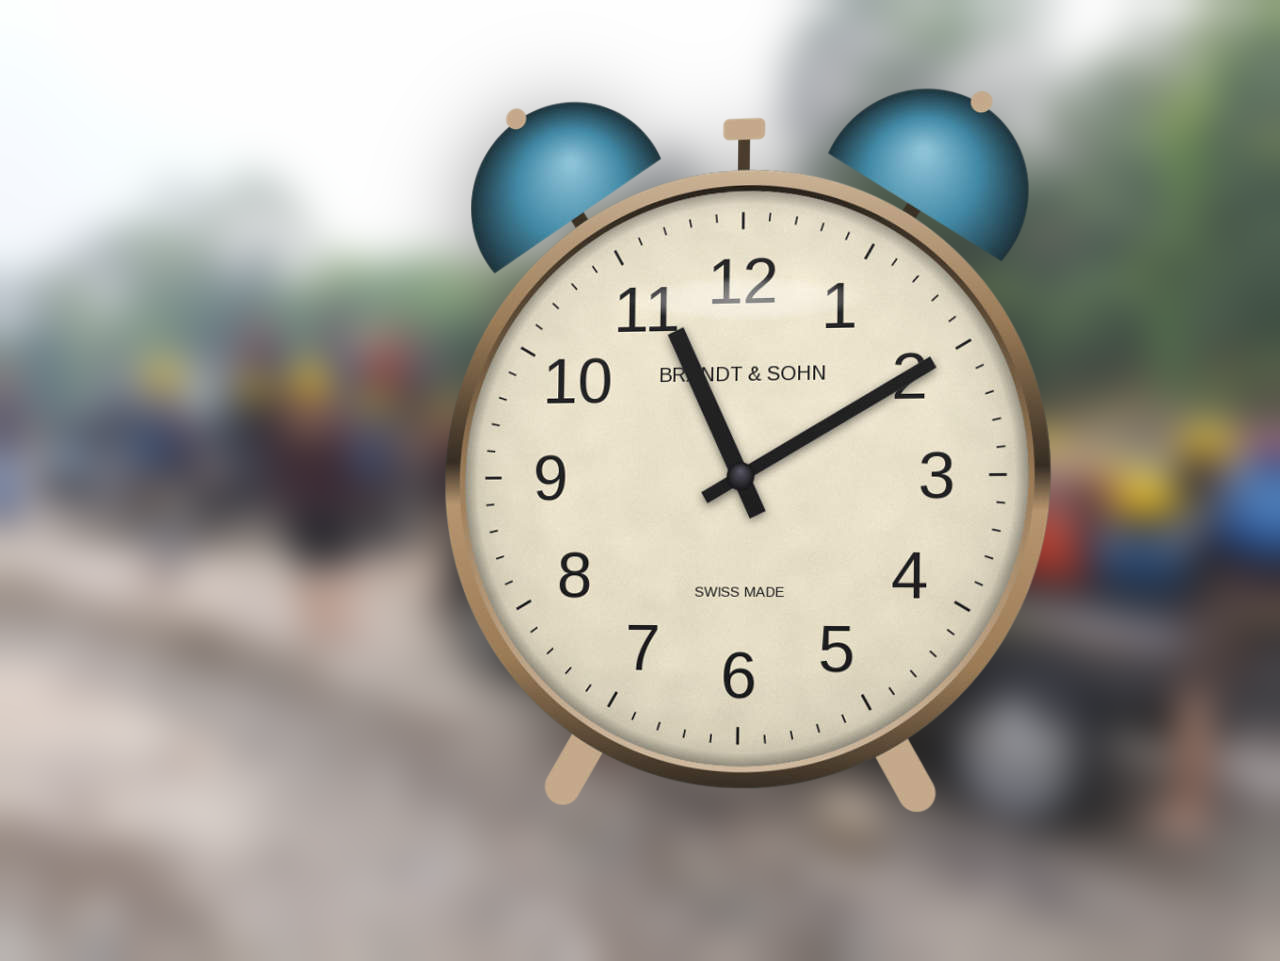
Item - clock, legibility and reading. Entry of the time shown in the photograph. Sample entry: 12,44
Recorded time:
11,10
